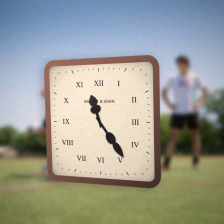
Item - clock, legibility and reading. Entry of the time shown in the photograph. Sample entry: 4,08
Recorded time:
11,24
